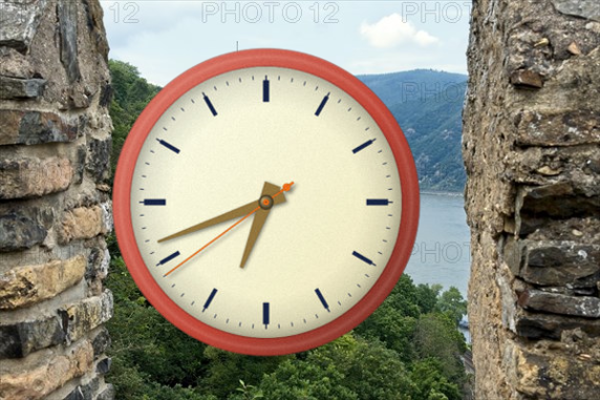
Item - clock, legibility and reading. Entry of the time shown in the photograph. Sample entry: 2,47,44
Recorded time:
6,41,39
